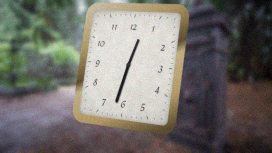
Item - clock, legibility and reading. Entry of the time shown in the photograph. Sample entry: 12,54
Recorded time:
12,32
